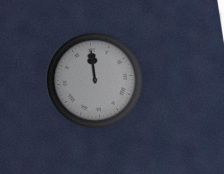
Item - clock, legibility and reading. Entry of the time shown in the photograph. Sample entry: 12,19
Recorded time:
12,00
